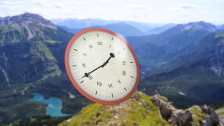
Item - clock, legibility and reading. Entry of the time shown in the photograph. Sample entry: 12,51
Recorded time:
1,41
